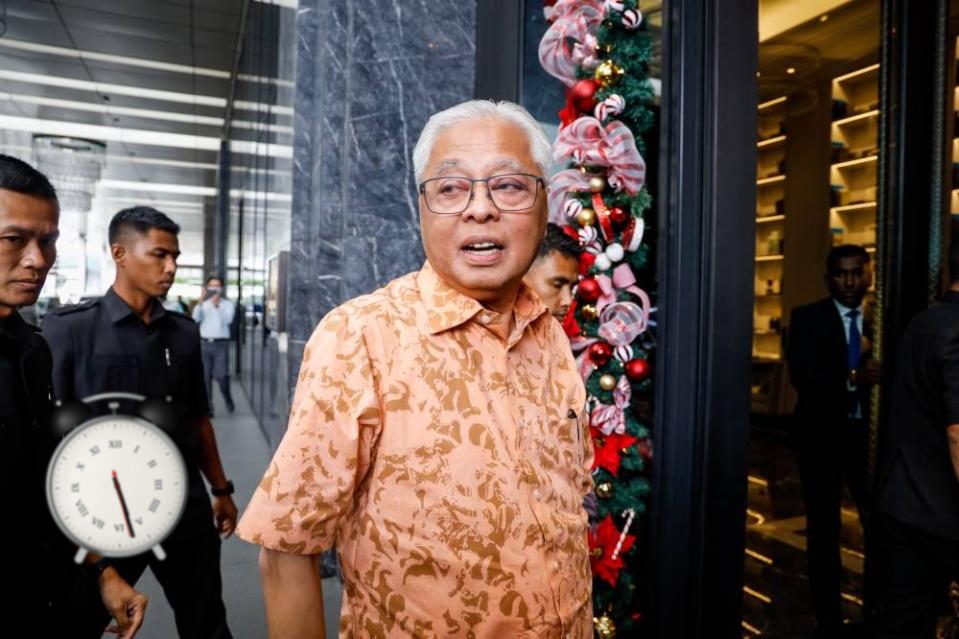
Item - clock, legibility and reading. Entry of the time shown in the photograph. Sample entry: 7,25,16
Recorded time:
5,27,28
